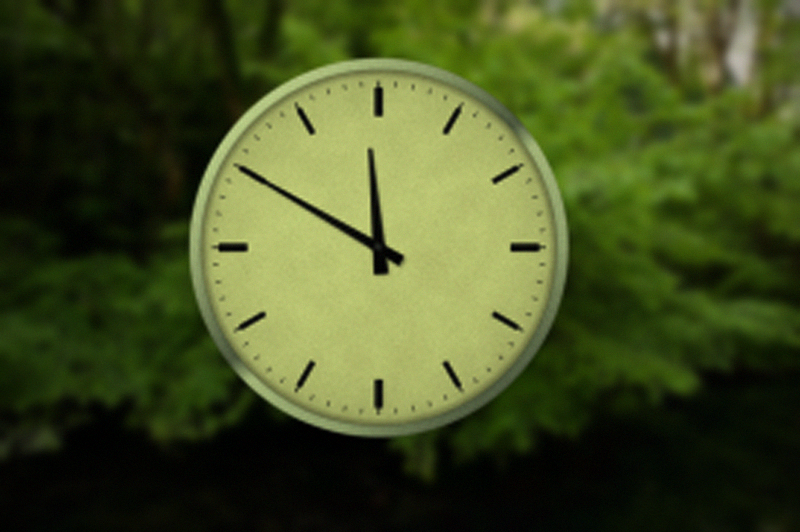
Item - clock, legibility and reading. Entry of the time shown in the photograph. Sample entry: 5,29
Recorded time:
11,50
